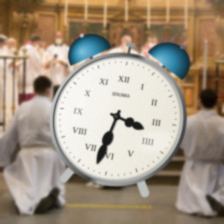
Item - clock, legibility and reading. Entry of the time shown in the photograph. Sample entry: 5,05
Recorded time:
3,32
